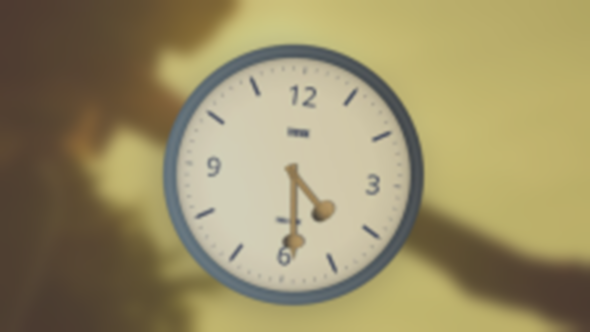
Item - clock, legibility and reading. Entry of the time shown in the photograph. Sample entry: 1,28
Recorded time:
4,29
